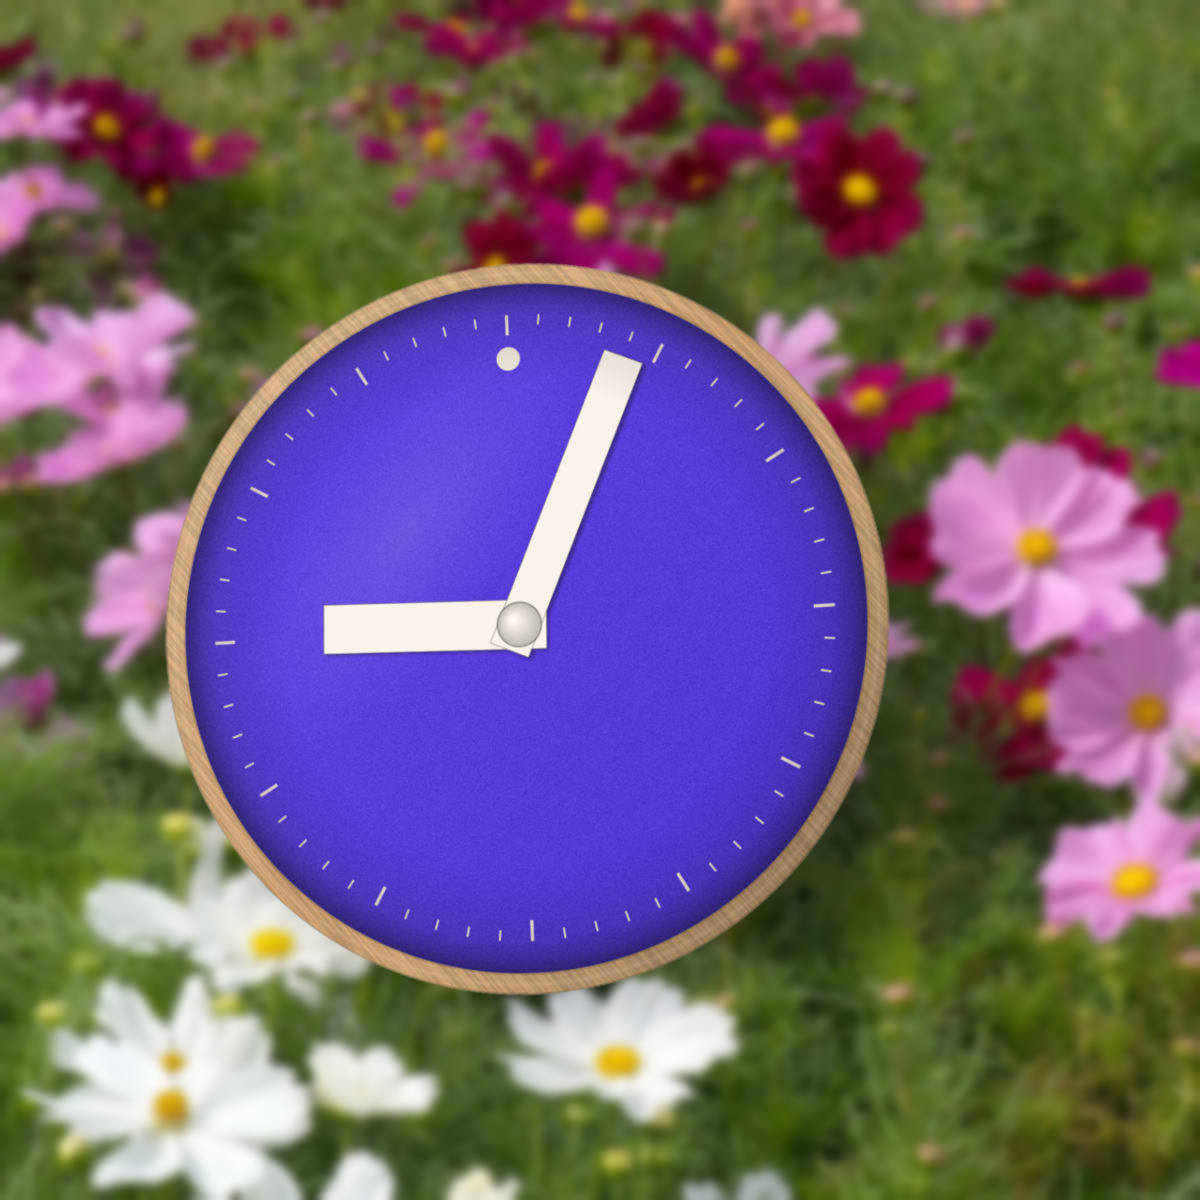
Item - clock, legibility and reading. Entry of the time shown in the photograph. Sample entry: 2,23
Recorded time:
9,04
